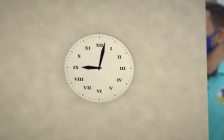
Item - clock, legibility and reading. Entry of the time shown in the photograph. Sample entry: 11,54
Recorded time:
9,02
